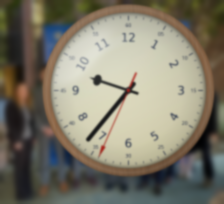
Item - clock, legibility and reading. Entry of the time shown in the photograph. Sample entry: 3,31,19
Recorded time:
9,36,34
